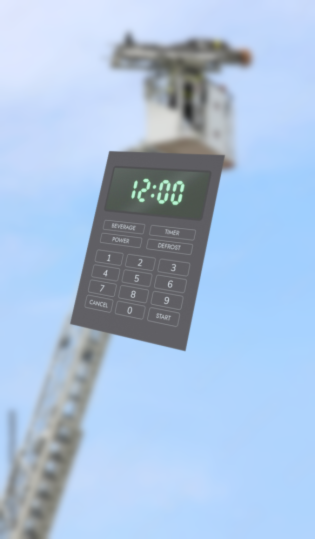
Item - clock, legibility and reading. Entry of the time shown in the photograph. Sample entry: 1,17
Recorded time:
12,00
